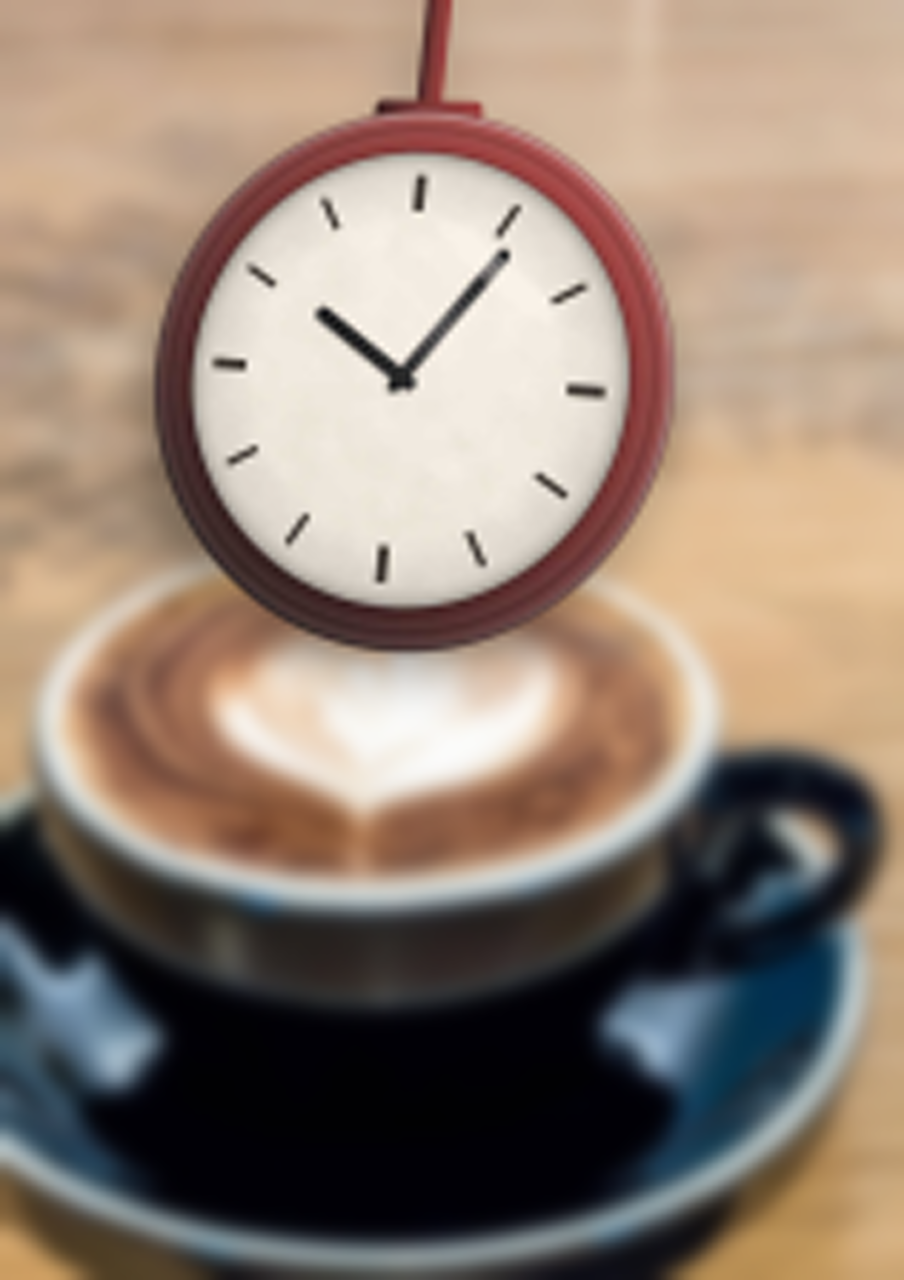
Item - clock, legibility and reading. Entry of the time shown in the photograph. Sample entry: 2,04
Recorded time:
10,06
